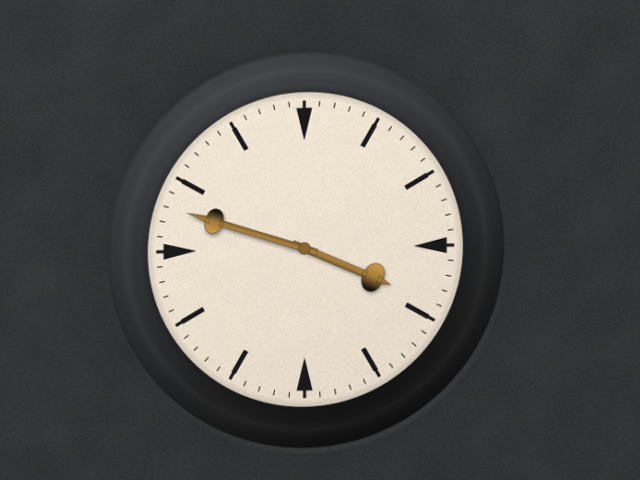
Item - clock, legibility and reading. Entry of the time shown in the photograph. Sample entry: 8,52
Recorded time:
3,48
